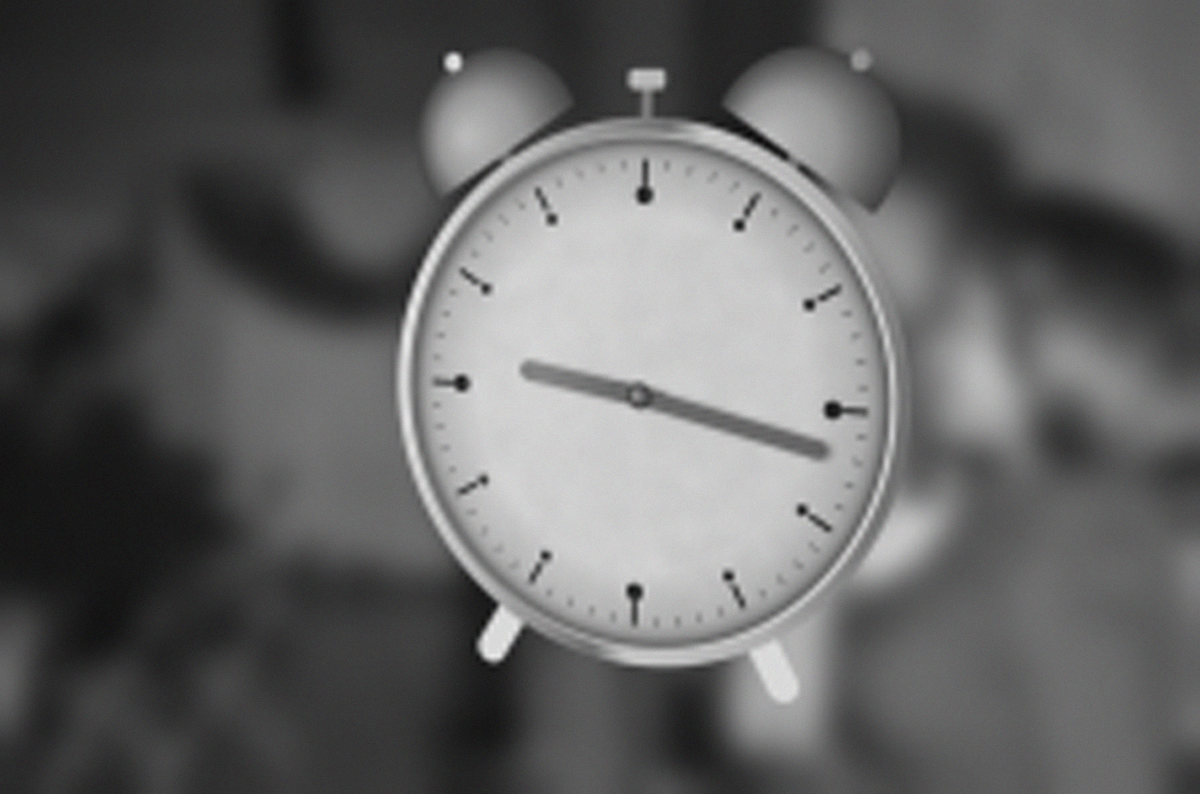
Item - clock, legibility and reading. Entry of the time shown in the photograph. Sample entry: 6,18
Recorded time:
9,17
